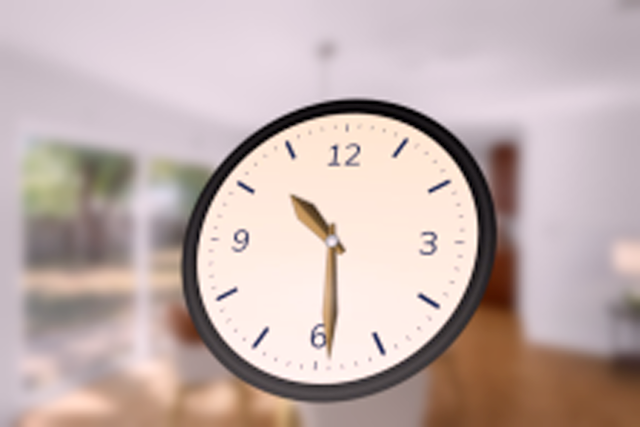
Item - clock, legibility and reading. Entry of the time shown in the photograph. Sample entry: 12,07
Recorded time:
10,29
